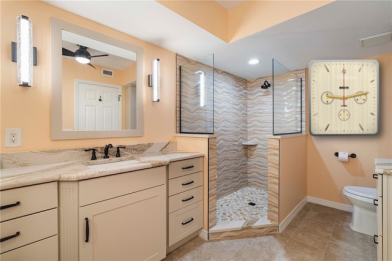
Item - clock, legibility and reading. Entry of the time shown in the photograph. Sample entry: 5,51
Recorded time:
9,13
